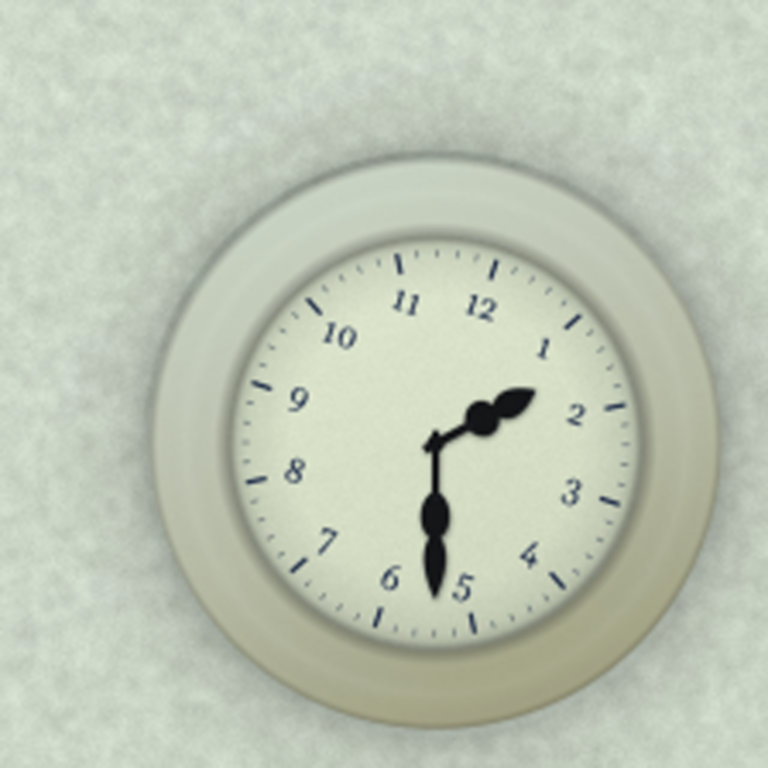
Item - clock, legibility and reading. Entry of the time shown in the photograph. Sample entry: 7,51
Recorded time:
1,27
